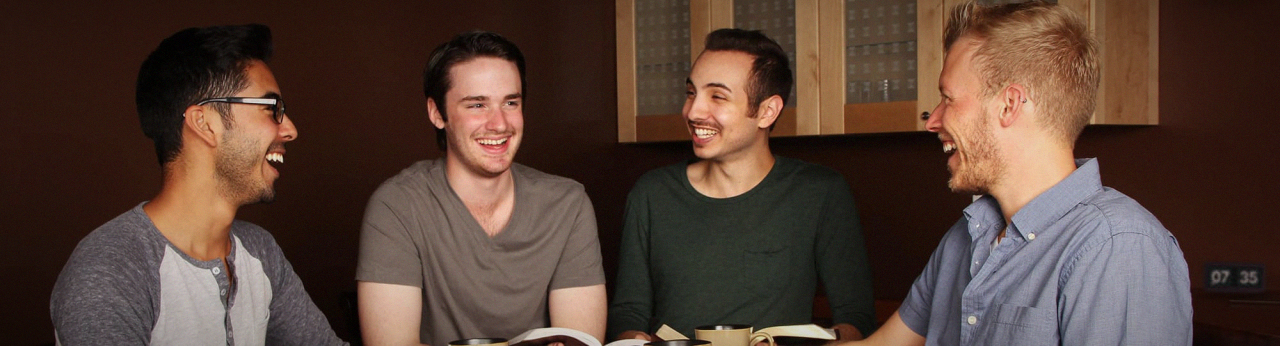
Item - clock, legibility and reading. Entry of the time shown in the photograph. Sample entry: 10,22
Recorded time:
7,35
